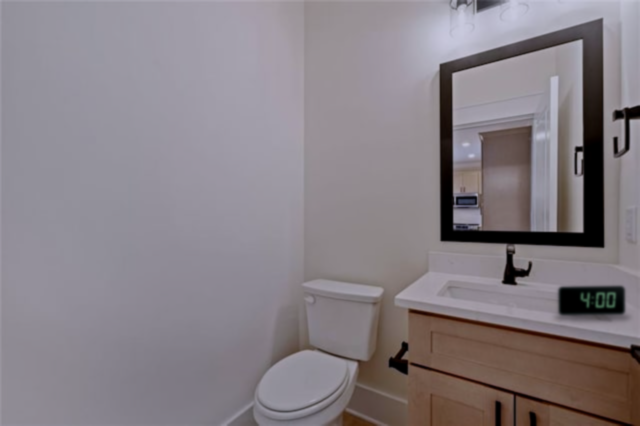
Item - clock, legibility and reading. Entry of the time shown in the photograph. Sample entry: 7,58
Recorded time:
4,00
